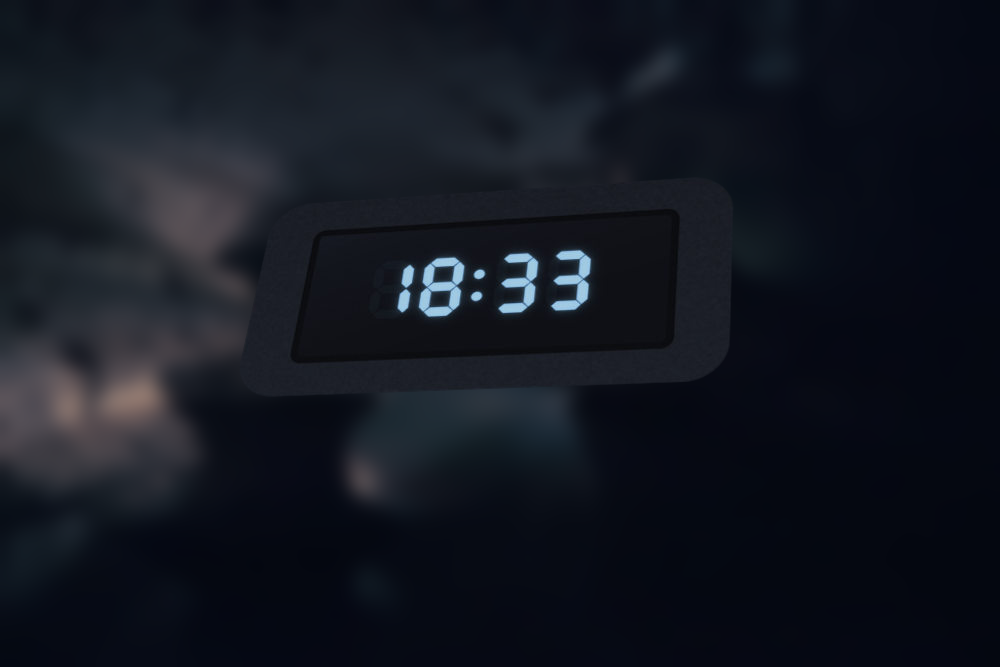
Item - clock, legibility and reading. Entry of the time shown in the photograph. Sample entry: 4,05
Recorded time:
18,33
